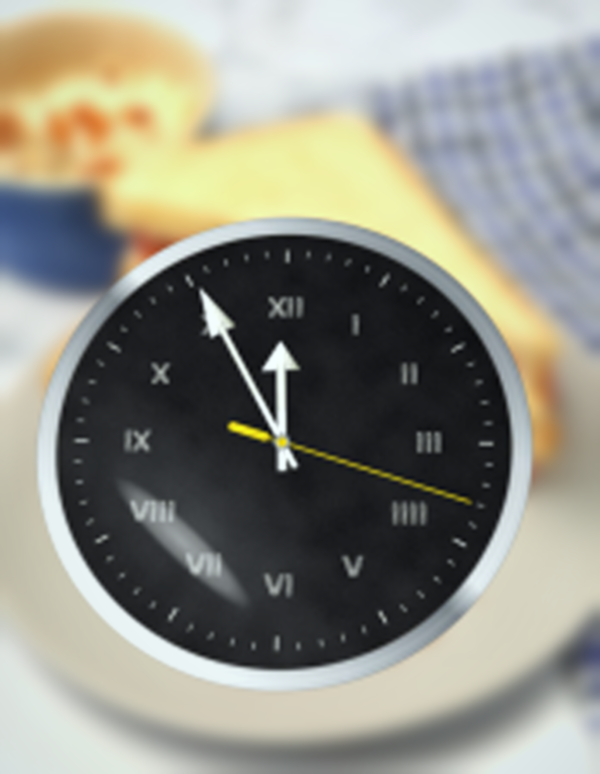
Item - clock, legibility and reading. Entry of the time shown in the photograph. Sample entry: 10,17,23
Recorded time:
11,55,18
